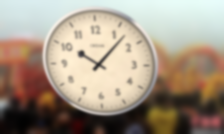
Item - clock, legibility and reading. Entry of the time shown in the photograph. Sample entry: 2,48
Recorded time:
10,07
